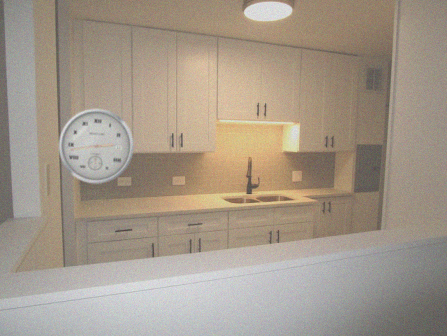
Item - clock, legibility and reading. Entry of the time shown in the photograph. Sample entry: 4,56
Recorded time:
2,43
